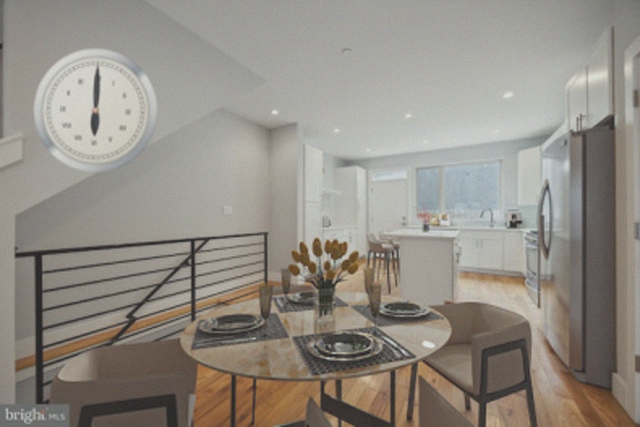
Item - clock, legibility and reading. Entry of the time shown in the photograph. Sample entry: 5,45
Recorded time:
6,00
